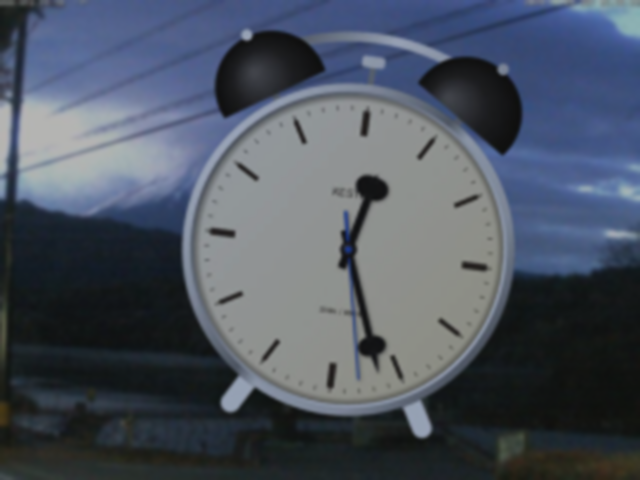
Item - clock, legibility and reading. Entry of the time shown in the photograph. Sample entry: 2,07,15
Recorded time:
12,26,28
